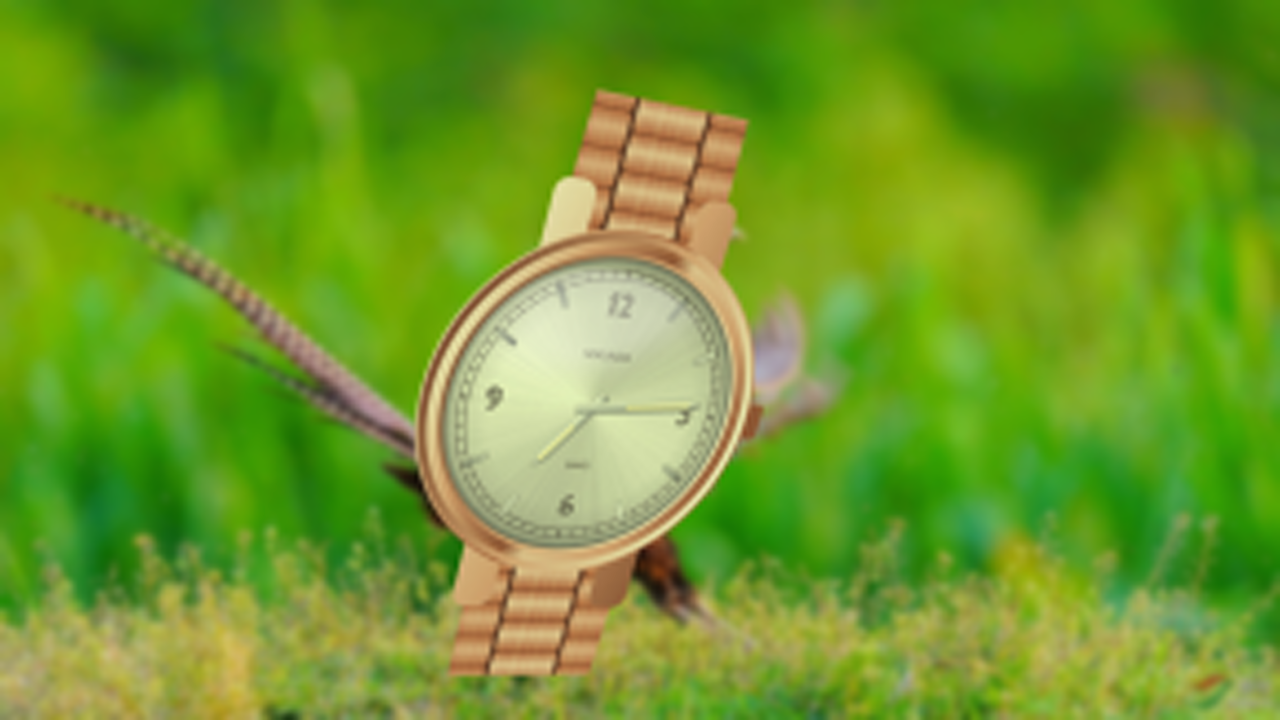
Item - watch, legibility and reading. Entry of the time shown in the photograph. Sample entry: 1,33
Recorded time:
7,14
